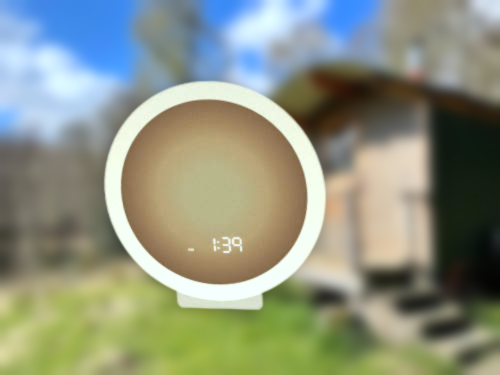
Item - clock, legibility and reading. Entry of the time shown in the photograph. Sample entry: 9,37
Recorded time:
1,39
